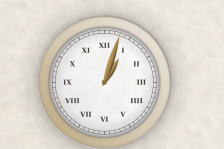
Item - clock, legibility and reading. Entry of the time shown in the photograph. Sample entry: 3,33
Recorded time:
1,03
